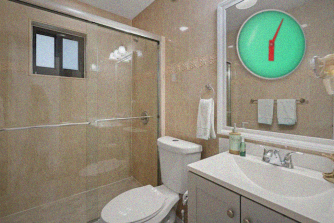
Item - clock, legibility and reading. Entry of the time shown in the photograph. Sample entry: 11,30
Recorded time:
6,04
